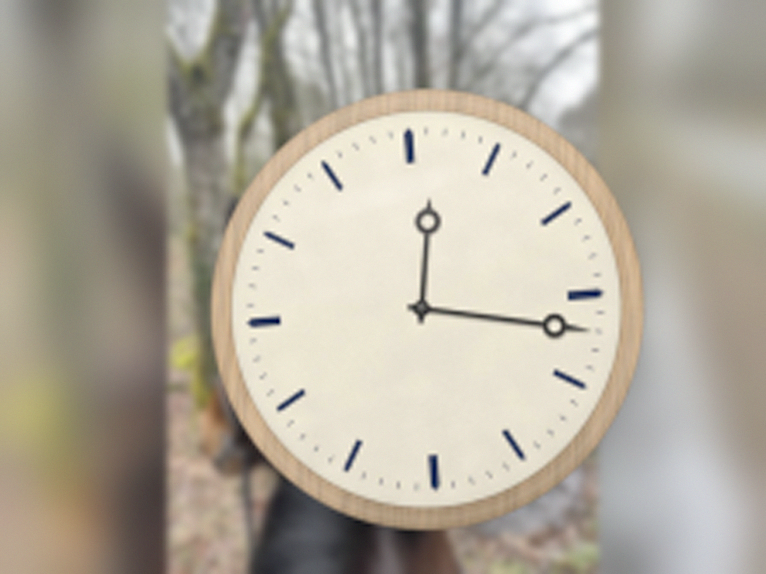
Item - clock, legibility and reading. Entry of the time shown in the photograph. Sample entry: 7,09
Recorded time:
12,17
